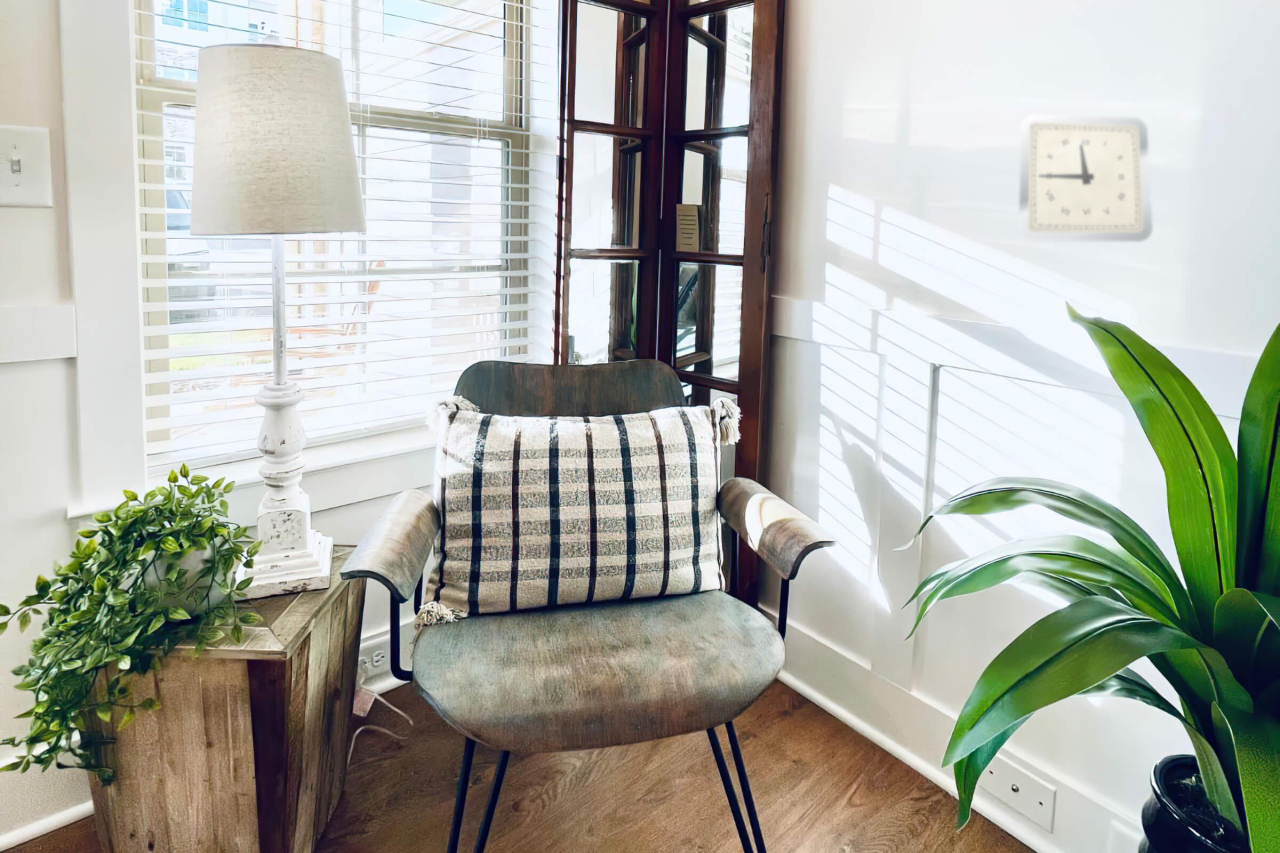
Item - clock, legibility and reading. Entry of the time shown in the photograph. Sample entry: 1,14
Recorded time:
11,45
